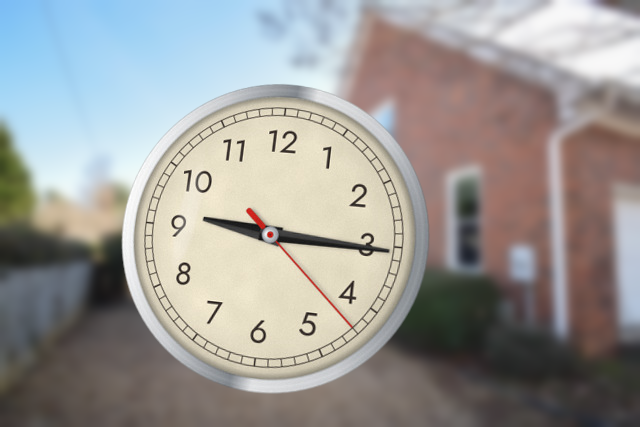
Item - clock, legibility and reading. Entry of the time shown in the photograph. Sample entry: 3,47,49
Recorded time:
9,15,22
